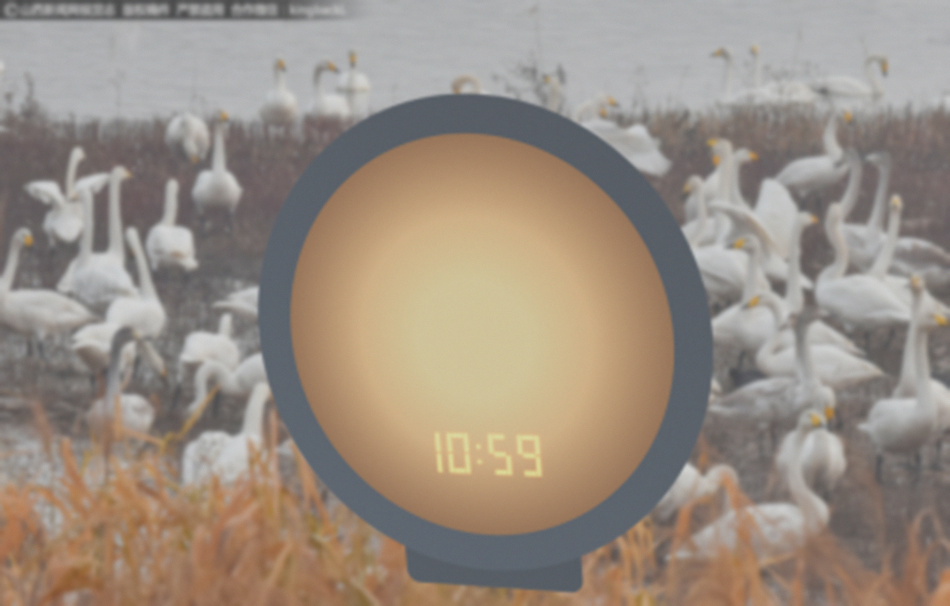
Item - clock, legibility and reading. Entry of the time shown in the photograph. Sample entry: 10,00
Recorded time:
10,59
